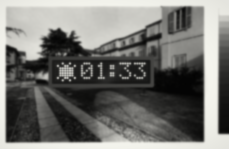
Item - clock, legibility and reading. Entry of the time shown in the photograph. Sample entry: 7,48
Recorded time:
1,33
